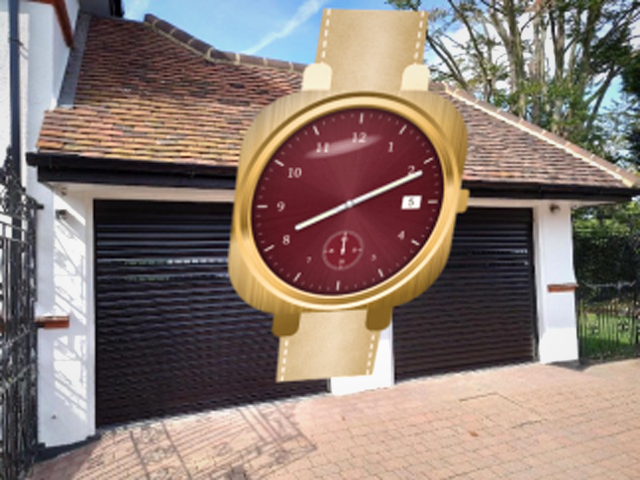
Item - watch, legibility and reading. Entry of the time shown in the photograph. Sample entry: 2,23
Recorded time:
8,11
